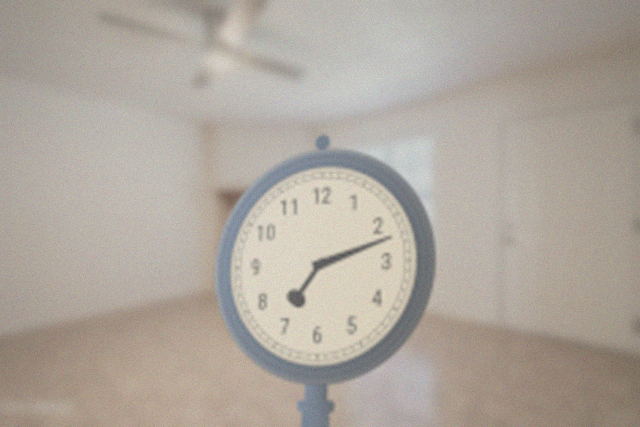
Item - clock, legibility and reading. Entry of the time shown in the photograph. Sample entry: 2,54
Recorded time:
7,12
